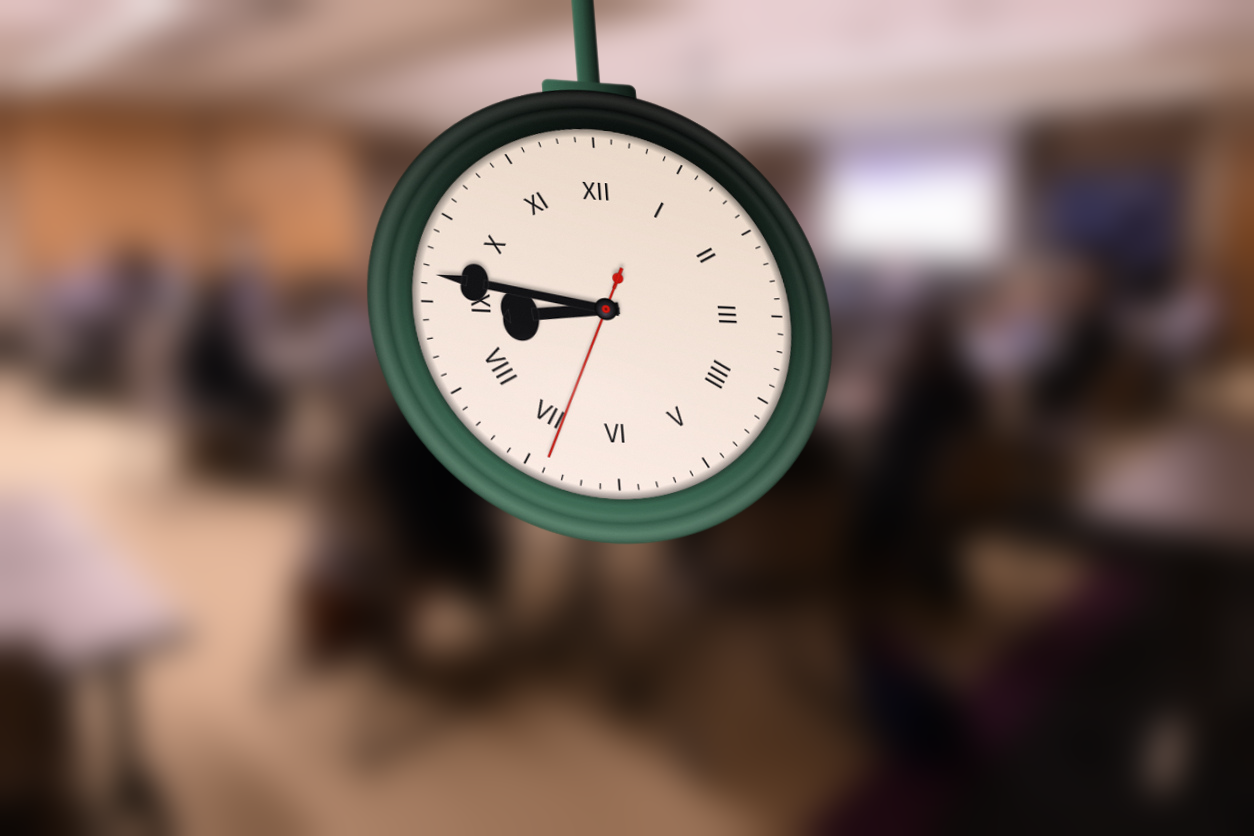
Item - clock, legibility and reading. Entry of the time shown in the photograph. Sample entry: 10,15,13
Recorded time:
8,46,34
